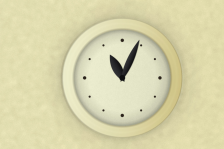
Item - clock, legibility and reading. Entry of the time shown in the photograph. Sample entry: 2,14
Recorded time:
11,04
